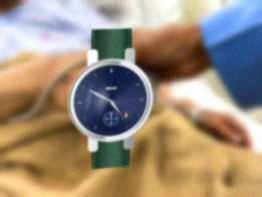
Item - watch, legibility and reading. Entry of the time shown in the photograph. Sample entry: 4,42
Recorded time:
4,50
